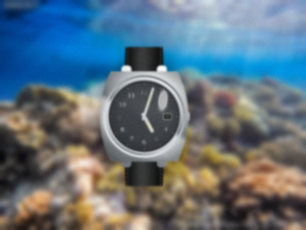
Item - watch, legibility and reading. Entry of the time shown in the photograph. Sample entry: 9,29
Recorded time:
5,03
